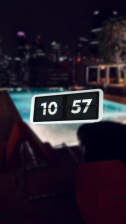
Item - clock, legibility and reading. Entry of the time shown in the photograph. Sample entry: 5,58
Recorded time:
10,57
